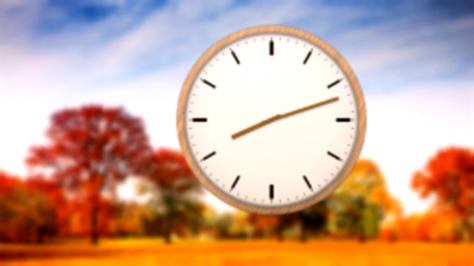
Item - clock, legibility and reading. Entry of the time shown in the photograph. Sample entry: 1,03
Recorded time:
8,12
